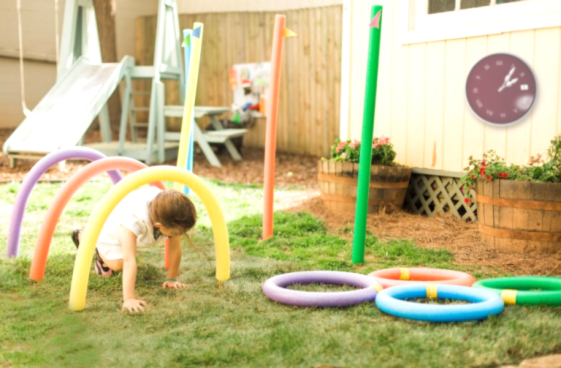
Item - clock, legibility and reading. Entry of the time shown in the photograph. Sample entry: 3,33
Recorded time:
2,06
